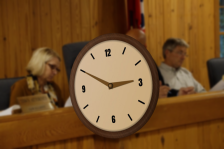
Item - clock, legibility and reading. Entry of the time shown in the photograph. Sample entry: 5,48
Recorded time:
2,50
